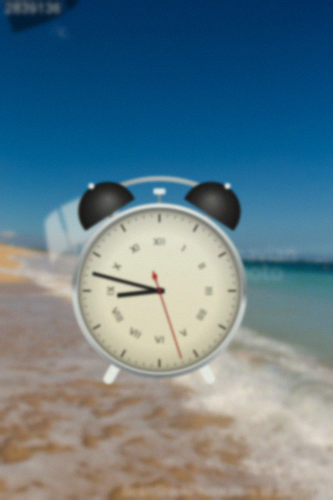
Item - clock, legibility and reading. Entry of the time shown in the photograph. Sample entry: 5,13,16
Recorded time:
8,47,27
